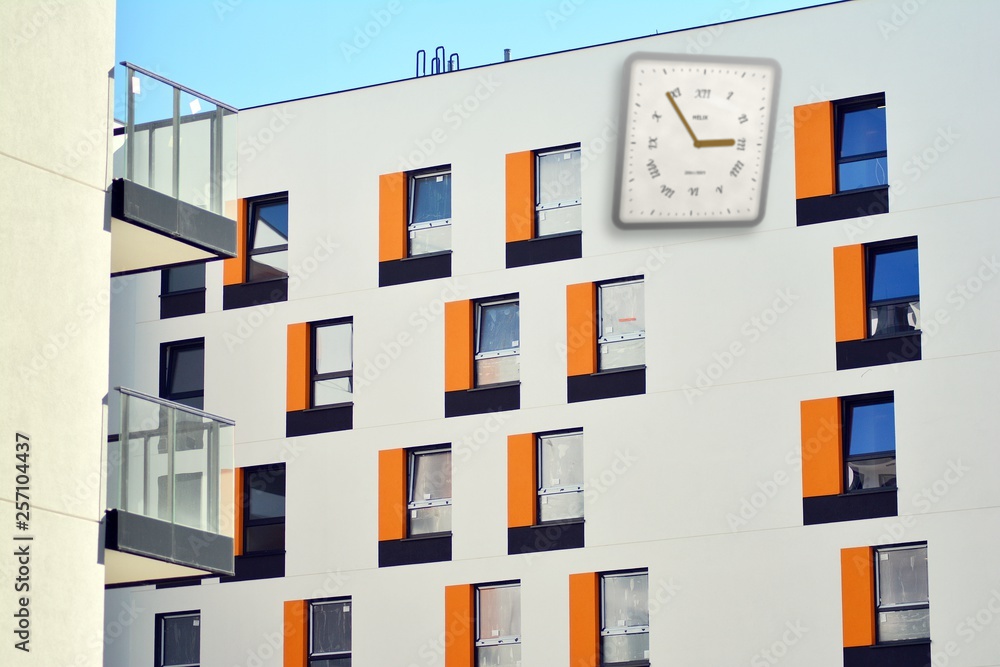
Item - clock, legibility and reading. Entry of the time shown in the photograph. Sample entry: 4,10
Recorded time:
2,54
